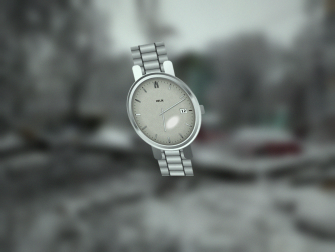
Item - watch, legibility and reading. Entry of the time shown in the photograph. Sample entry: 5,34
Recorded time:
6,11
